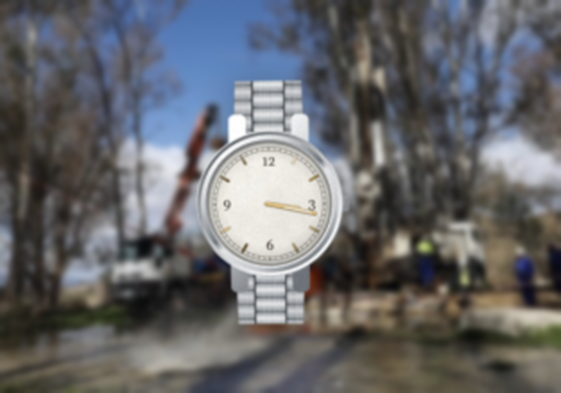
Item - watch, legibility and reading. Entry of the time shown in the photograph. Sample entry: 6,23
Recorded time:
3,17
